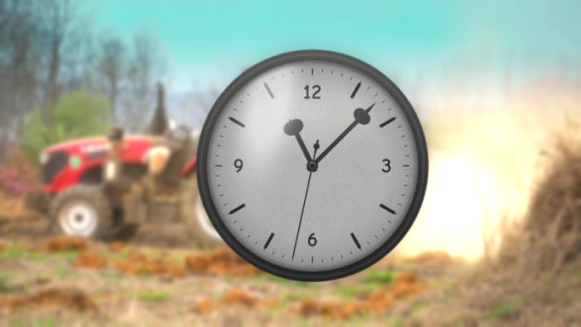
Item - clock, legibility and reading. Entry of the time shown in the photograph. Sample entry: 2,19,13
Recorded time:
11,07,32
